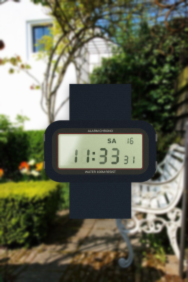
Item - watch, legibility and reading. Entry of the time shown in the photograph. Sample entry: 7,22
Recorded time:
11,33
